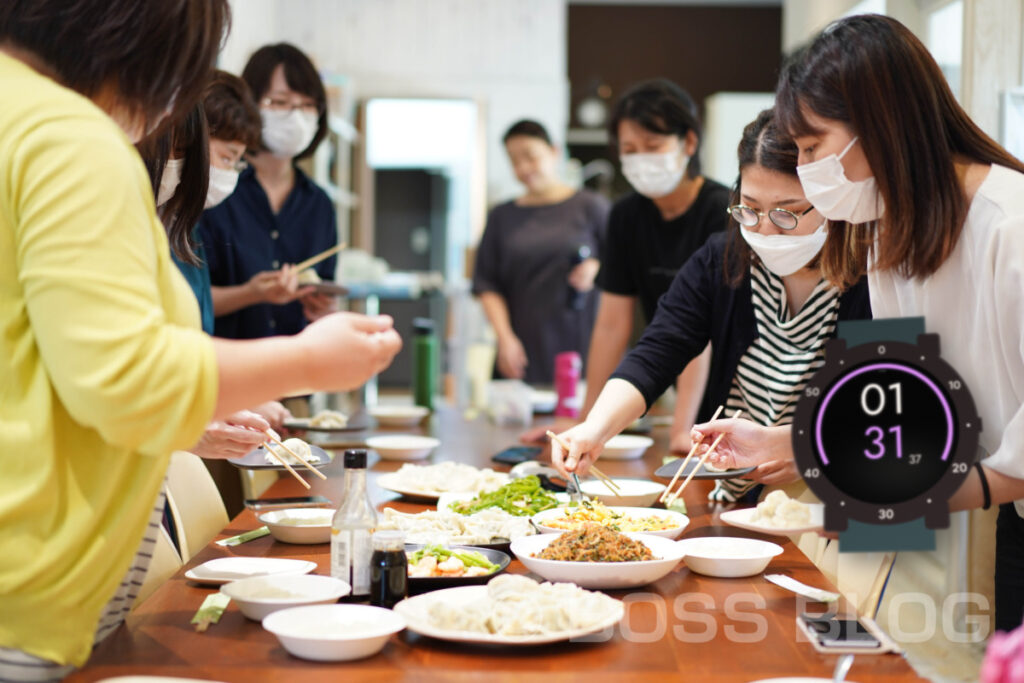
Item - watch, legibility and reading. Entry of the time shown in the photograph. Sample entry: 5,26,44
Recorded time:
1,31,37
